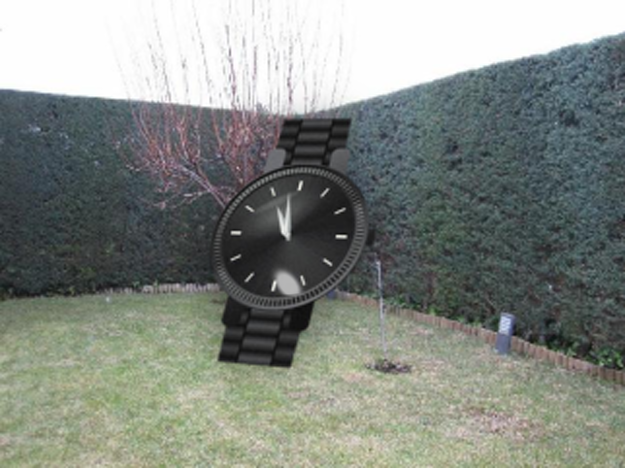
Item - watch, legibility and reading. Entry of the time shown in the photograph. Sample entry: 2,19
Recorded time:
10,58
